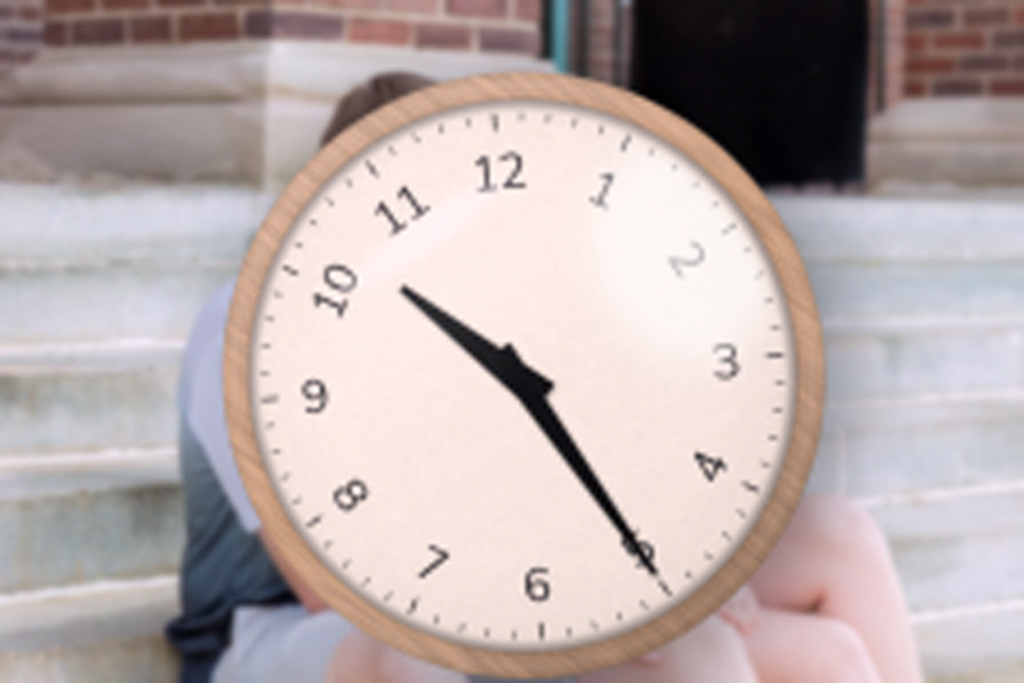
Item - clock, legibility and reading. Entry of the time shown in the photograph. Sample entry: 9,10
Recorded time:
10,25
